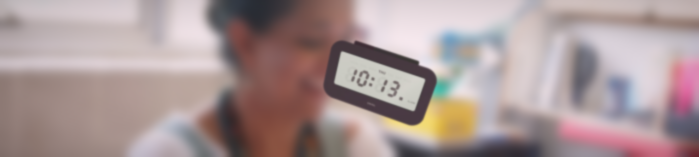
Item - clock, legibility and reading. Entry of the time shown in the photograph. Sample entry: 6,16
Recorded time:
10,13
